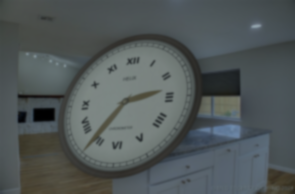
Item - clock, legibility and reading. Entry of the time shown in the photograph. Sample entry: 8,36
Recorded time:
2,36
